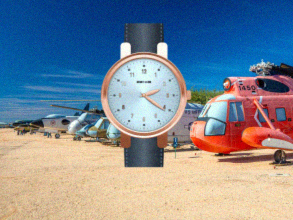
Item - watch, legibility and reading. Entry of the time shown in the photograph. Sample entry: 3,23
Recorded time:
2,21
